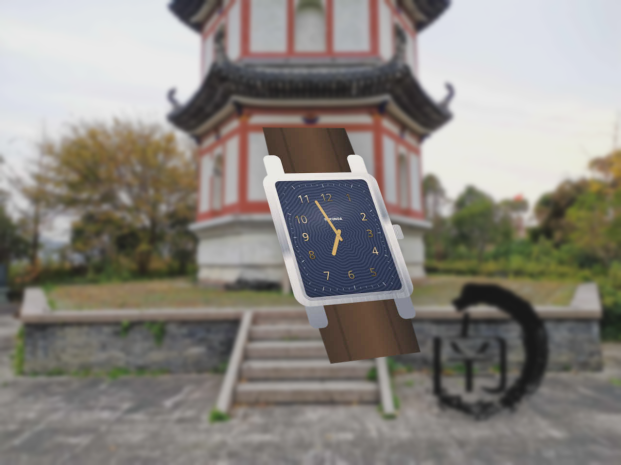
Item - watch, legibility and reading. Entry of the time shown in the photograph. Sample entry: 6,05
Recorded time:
6,57
